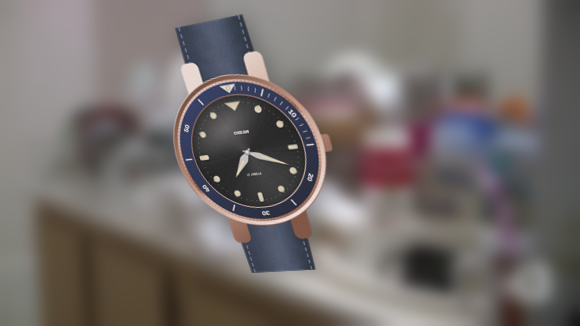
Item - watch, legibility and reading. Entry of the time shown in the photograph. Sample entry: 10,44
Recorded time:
7,19
